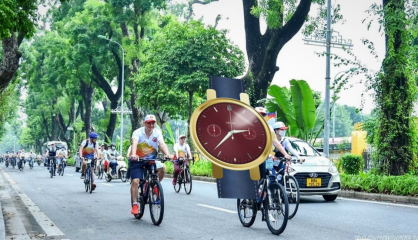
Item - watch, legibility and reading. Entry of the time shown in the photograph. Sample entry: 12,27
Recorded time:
2,37
